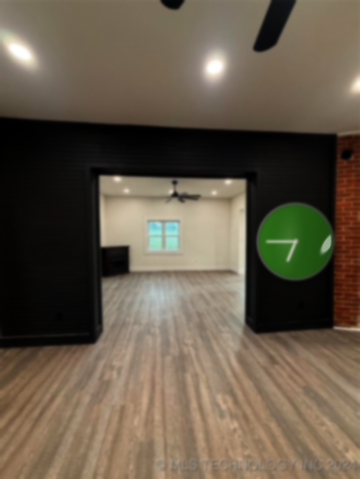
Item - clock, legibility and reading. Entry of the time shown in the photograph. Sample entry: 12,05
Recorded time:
6,45
